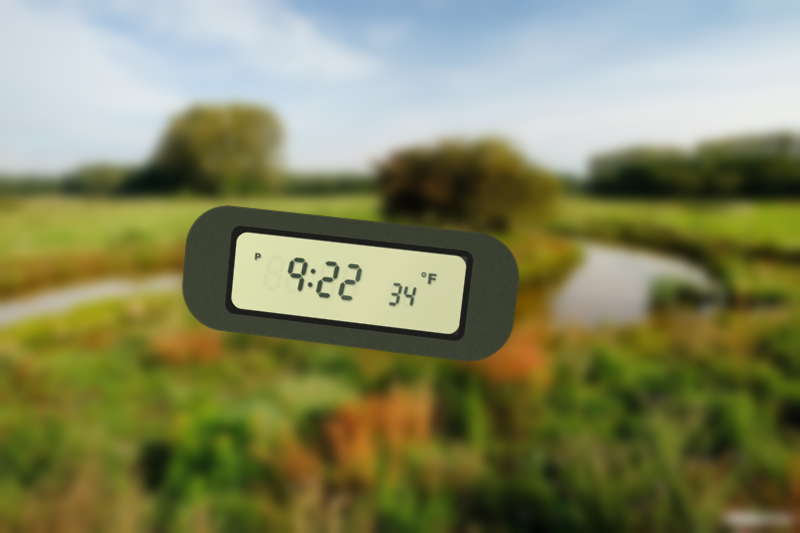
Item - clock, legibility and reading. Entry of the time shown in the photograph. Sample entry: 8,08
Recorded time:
9,22
